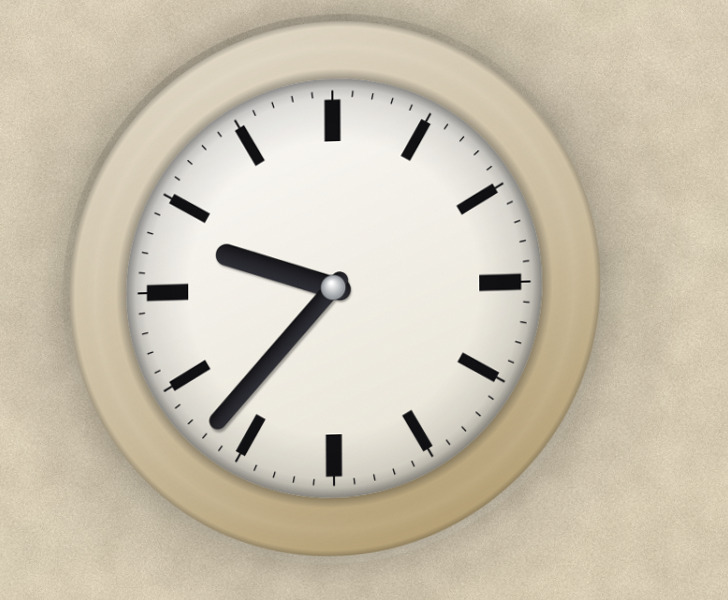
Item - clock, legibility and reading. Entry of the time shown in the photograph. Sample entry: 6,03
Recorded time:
9,37
